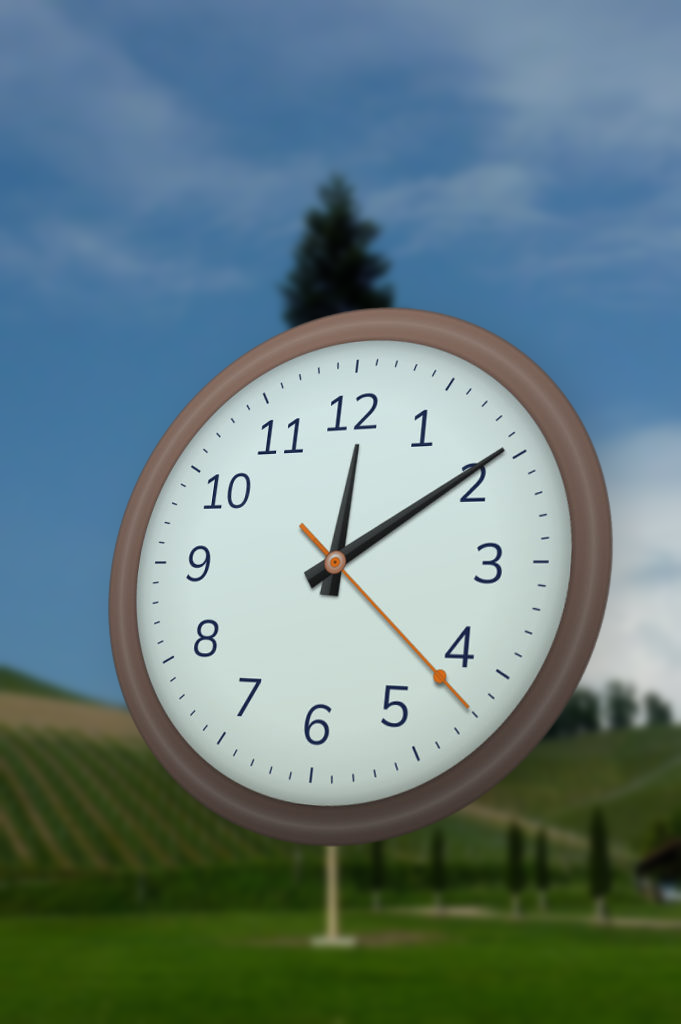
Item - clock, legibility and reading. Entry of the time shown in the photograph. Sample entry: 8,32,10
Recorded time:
12,09,22
